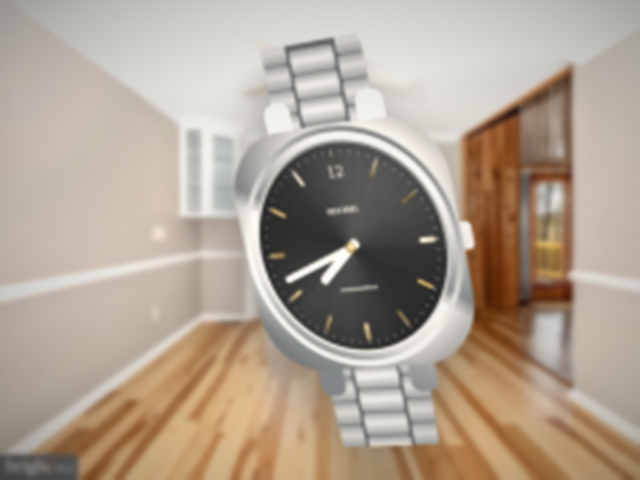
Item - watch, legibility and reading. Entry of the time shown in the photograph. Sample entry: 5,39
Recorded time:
7,42
